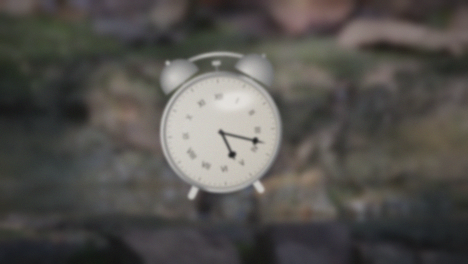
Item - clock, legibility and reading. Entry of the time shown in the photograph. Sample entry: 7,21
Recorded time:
5,18
